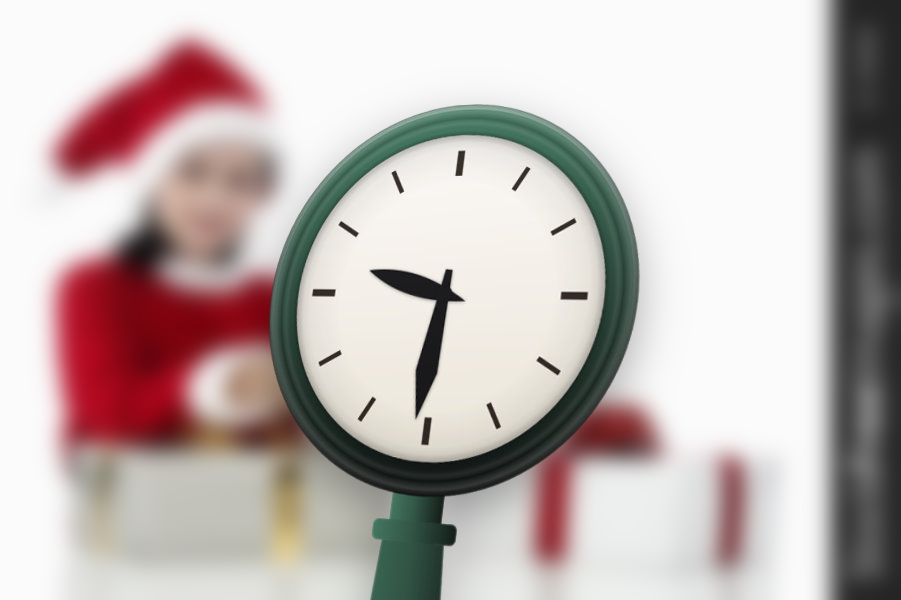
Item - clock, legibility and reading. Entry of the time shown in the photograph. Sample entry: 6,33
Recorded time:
9,31
